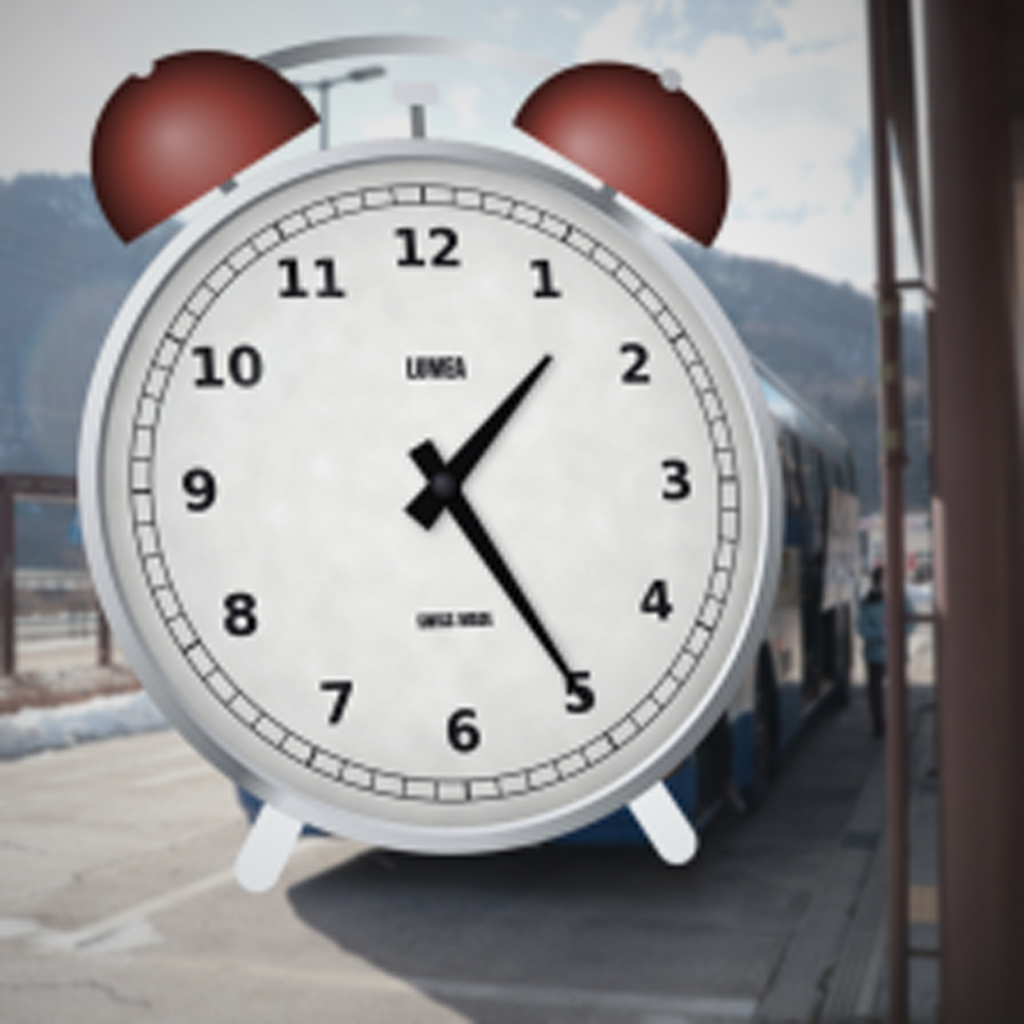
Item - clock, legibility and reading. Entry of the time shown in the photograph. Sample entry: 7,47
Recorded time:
1,25
